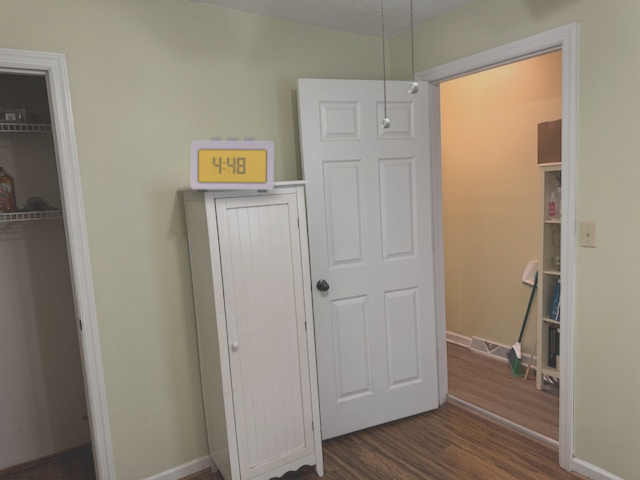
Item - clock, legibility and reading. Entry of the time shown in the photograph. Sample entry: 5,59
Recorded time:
4,48
